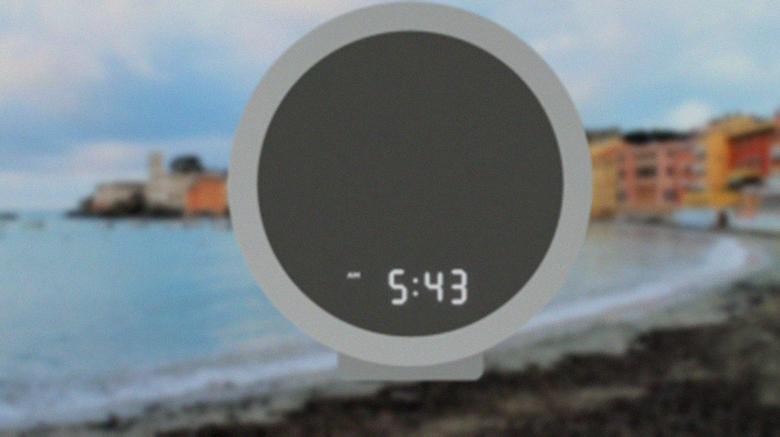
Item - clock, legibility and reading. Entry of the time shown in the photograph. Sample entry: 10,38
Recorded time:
5,43
